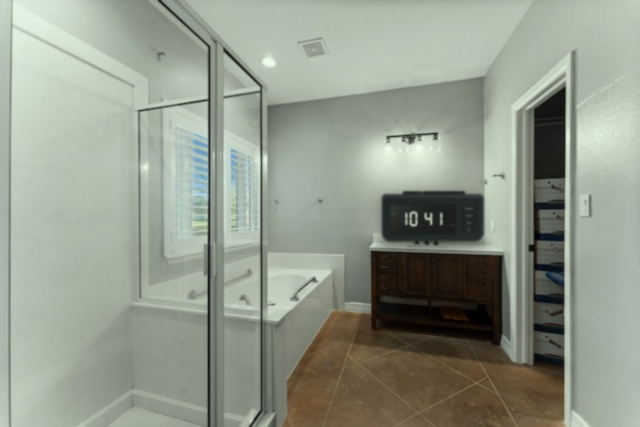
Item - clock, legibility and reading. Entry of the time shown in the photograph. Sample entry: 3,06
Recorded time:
10,41
